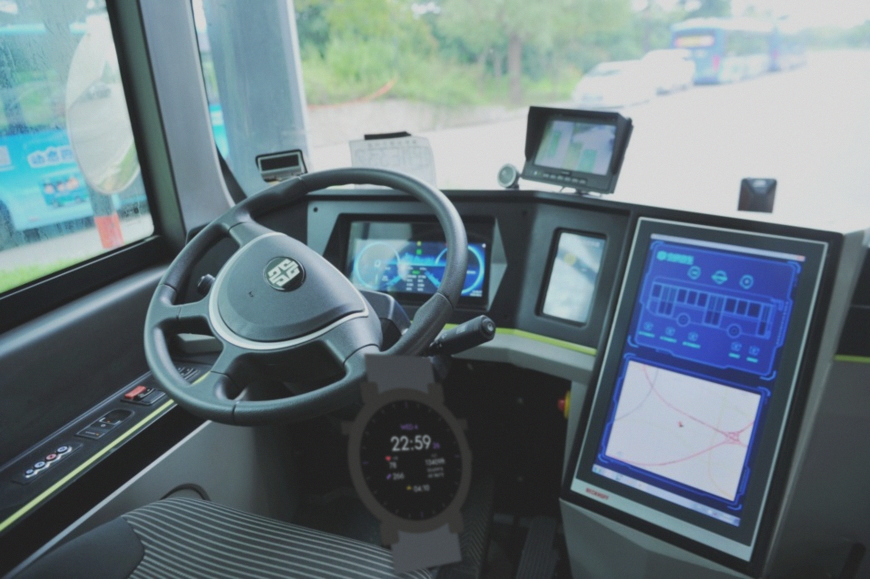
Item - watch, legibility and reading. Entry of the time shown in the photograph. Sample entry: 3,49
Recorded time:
22,59
